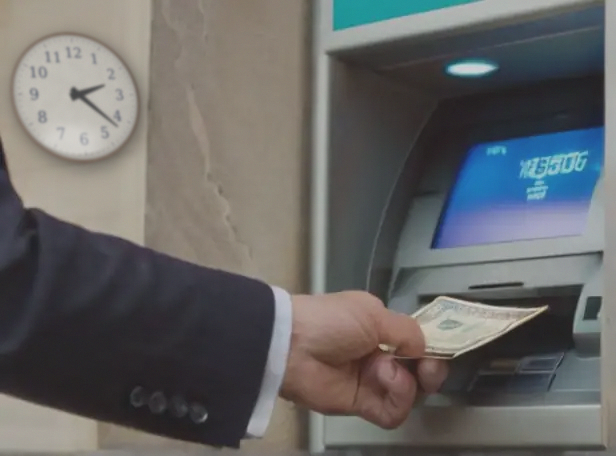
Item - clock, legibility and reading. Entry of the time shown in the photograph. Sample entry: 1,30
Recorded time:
2,22
